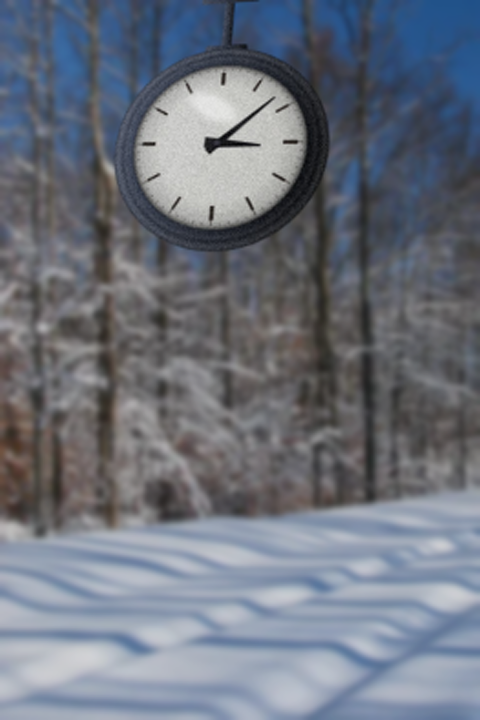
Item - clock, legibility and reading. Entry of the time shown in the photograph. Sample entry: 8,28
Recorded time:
3,08
